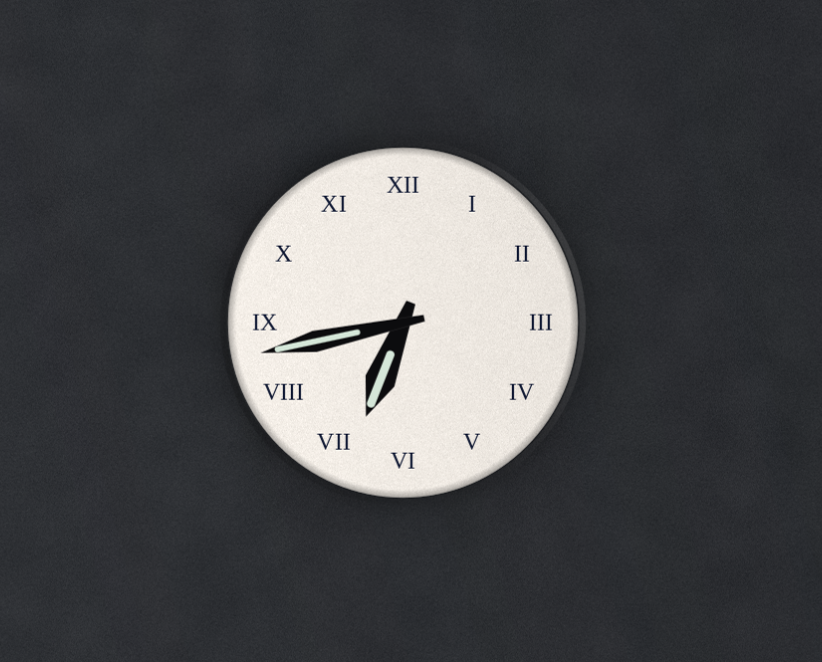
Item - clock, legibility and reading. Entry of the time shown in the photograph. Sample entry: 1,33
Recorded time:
6,43
